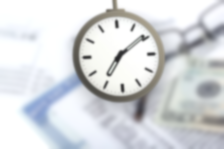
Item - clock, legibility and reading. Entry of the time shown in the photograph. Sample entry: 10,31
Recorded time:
7,09
